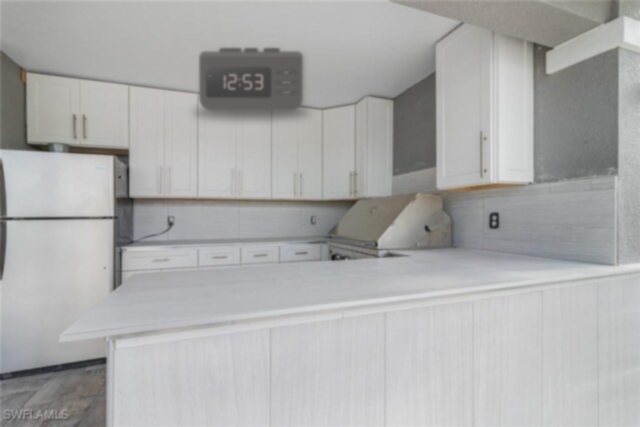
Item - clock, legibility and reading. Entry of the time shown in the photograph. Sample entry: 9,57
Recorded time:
12,53
